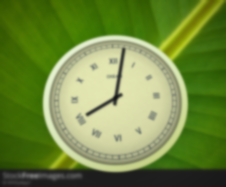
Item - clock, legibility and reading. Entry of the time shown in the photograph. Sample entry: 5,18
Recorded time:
8,02
